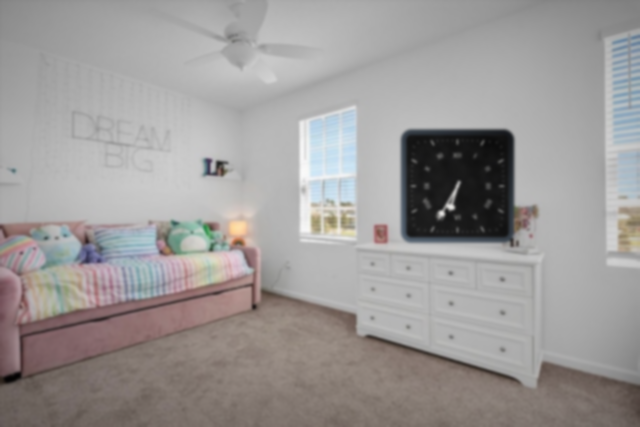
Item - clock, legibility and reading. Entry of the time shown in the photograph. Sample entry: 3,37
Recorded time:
6,35
